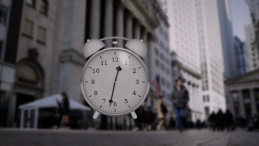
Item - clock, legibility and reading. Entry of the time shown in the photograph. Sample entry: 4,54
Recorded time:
12,32
